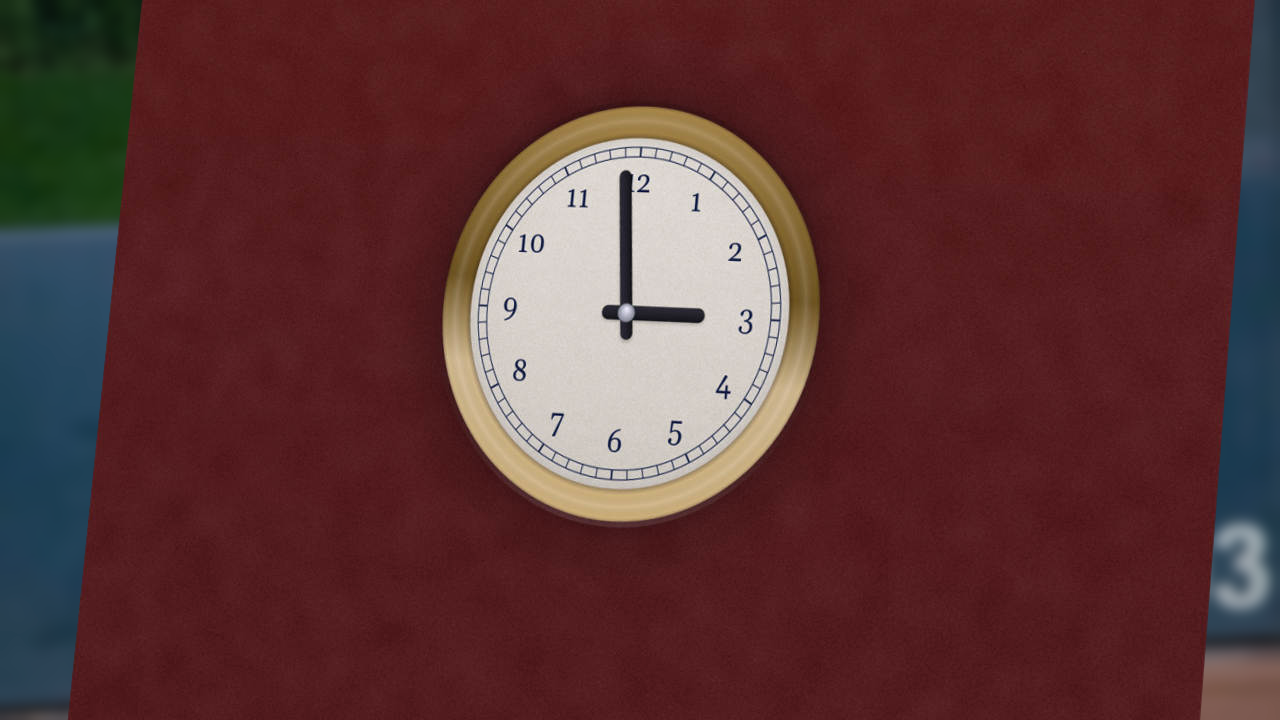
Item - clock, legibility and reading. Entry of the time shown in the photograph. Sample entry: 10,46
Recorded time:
2,59
